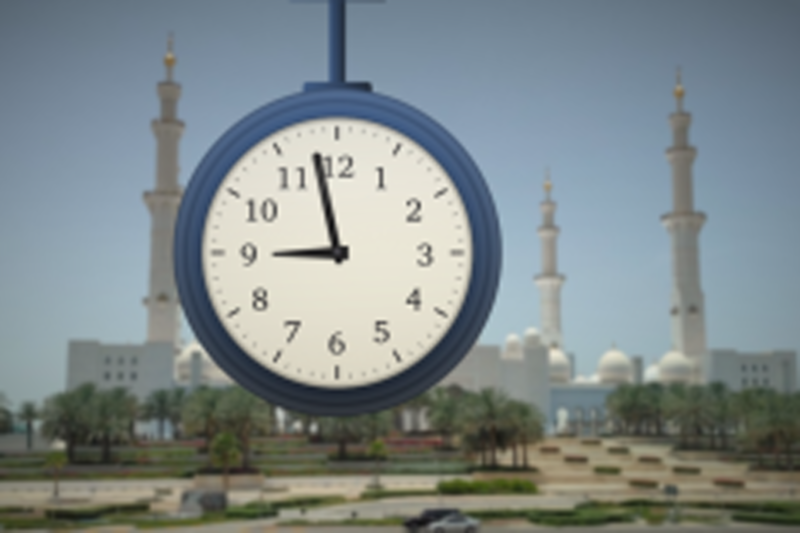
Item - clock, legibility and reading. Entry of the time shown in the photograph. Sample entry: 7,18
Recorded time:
8,58
